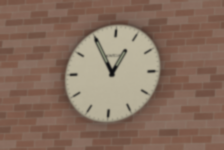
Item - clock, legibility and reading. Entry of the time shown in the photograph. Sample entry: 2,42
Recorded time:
12,55
